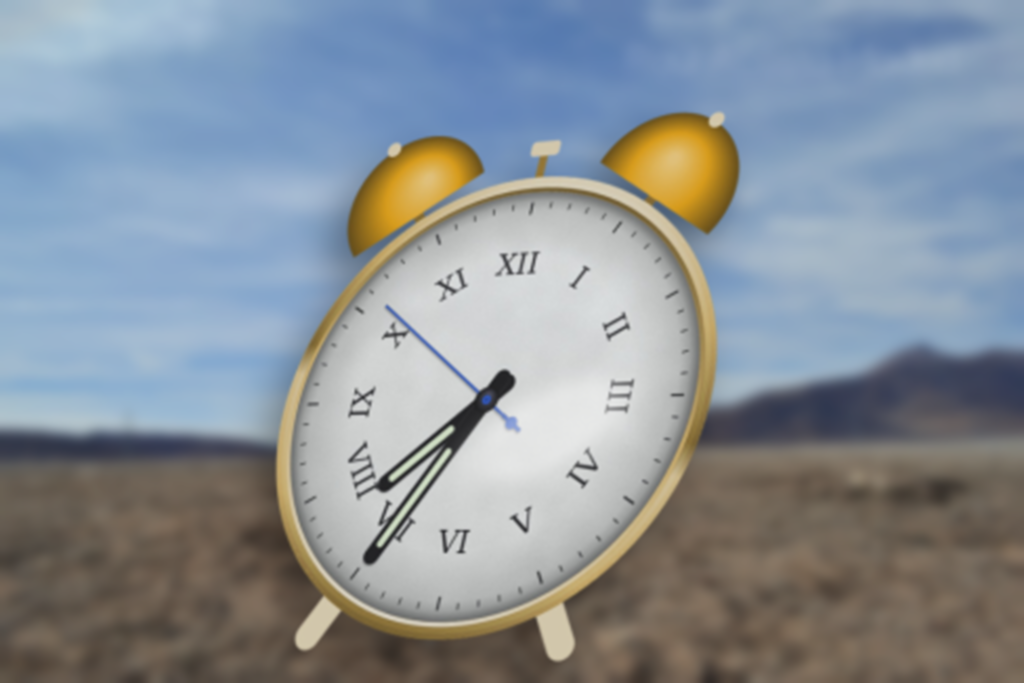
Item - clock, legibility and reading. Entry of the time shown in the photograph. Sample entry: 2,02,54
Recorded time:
7,34,51
